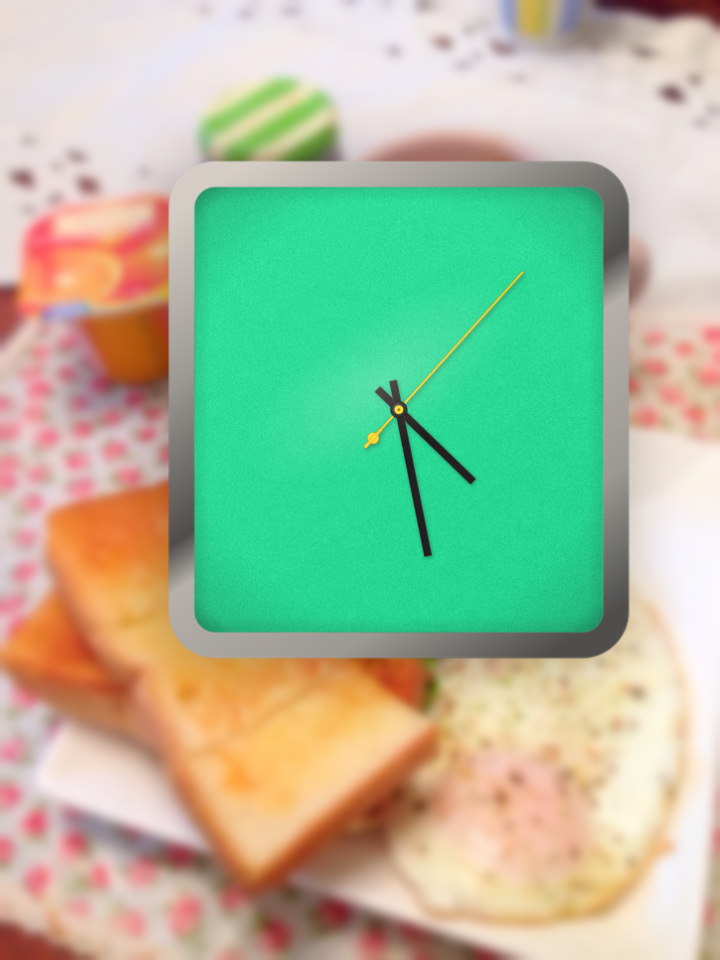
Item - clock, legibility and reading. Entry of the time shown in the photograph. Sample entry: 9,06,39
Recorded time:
4,28,07
